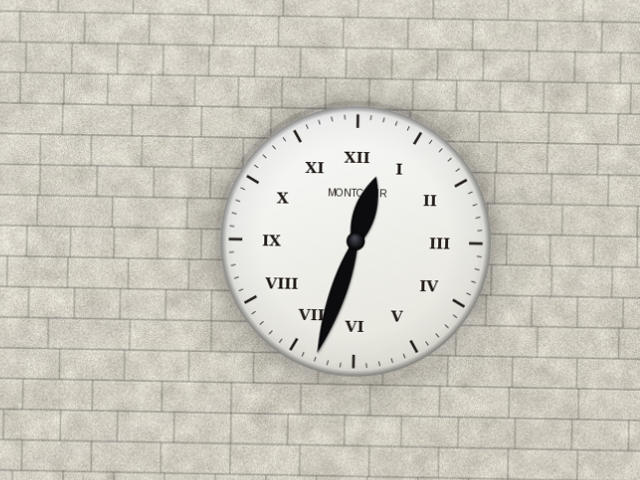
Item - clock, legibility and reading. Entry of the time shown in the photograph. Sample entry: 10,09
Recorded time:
12,33
